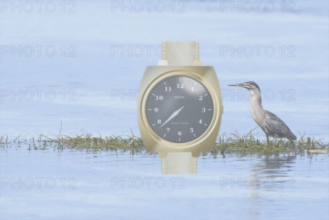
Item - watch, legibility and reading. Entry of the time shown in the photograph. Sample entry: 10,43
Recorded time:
7,38
